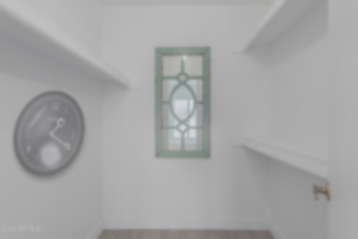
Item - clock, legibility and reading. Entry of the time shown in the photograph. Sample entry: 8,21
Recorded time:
1,20
